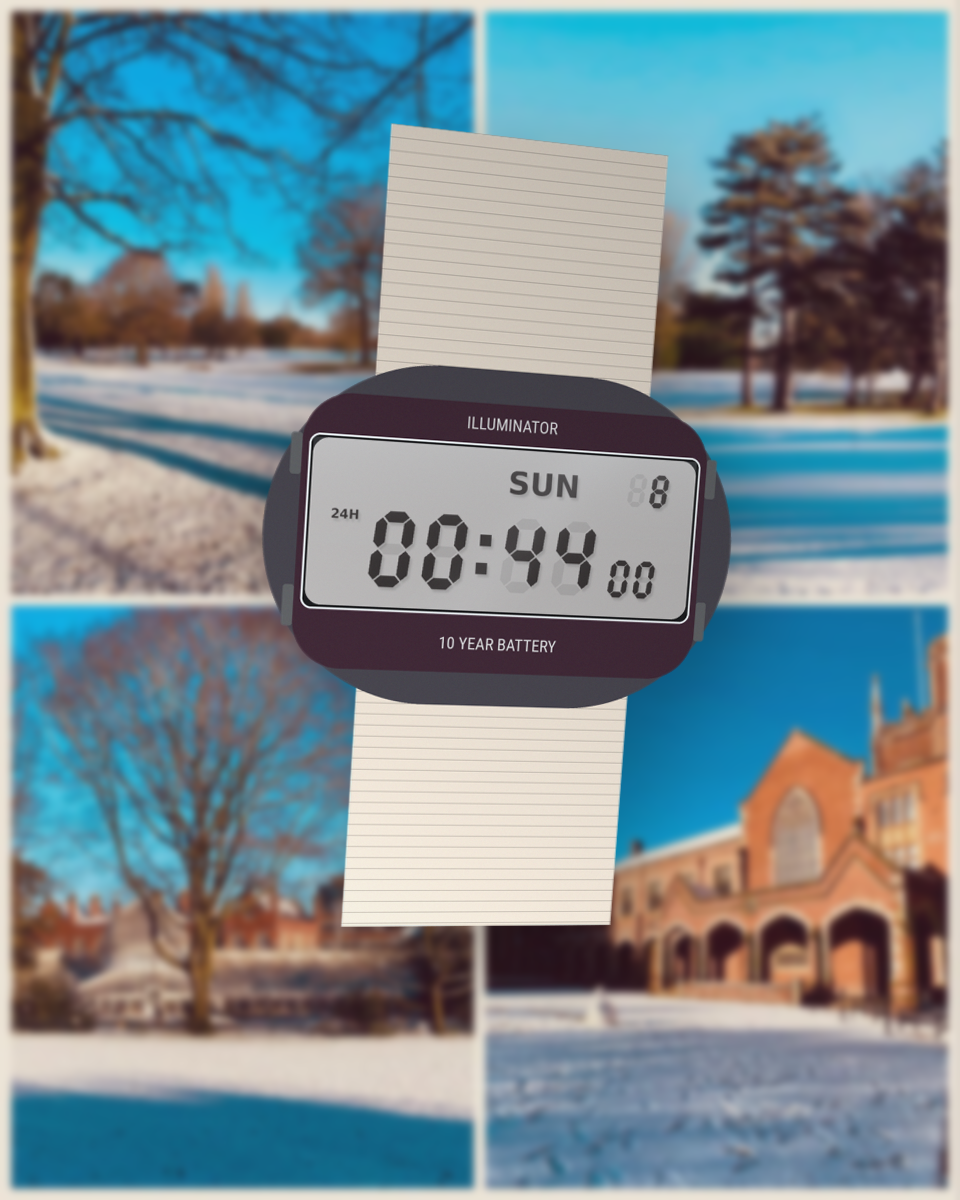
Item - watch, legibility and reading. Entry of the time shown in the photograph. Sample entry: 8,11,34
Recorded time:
0,44,00
